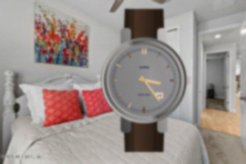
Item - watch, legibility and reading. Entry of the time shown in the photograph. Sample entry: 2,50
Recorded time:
3,24
